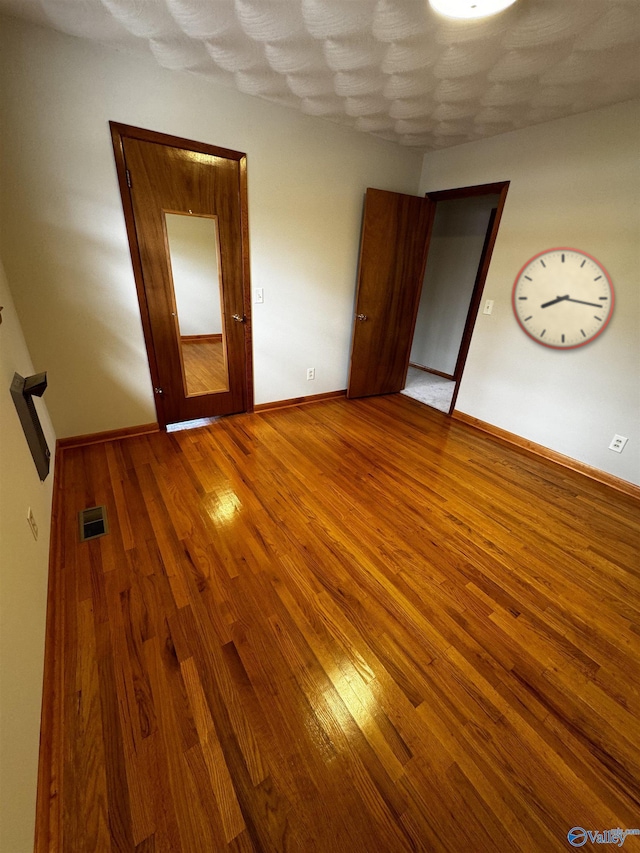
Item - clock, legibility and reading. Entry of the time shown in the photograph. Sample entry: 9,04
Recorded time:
8,17
